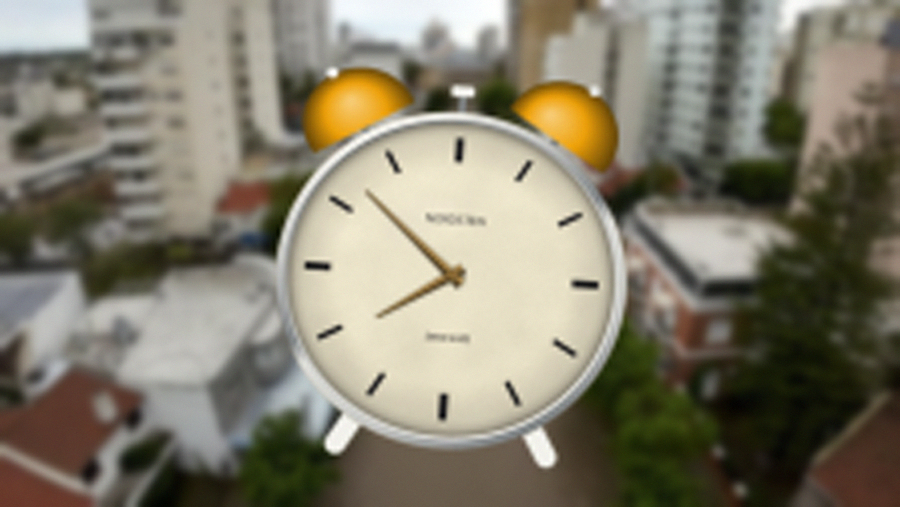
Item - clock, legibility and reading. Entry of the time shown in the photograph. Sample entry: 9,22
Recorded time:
7,52
